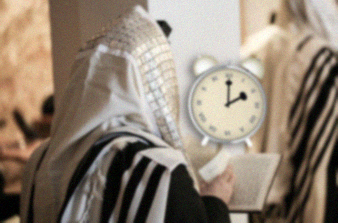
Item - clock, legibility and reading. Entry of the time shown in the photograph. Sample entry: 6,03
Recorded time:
2,00
